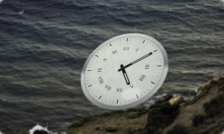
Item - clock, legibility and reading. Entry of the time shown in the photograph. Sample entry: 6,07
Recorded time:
5,10
